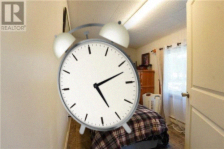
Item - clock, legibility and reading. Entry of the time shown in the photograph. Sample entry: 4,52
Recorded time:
5,12
